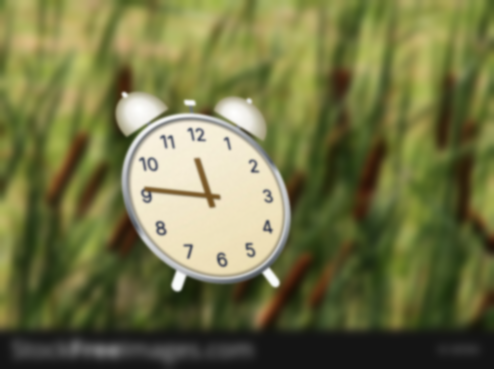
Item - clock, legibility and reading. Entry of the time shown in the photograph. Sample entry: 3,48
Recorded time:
11,46
